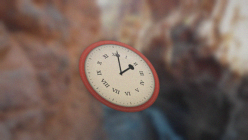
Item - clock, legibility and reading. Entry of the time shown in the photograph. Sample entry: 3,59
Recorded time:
2,01
